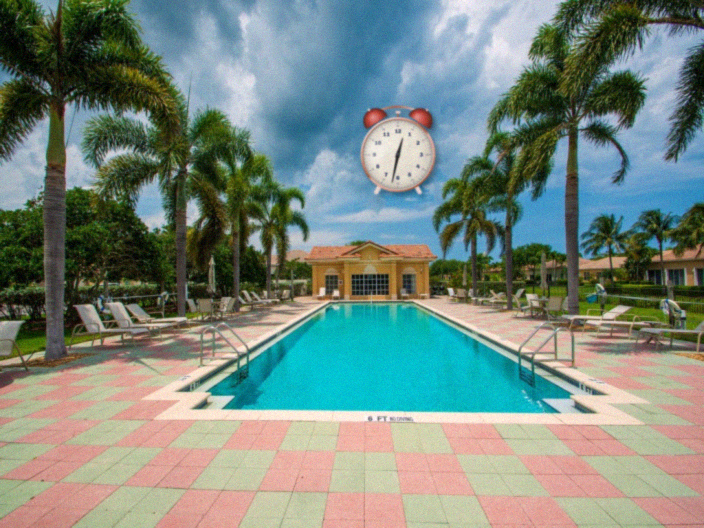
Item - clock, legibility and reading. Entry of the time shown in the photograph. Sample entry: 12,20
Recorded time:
12,32
